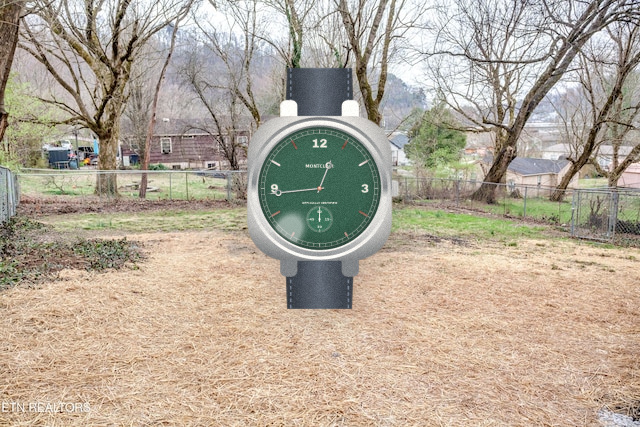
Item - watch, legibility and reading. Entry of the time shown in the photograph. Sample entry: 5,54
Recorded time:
12,44
